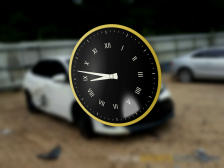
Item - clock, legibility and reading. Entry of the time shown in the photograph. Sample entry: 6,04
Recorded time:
8,47
